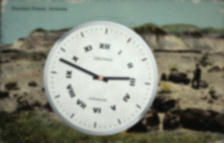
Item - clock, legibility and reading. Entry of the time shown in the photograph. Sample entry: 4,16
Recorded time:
2,48
